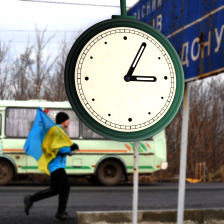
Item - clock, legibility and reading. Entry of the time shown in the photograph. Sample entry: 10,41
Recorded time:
3,05
